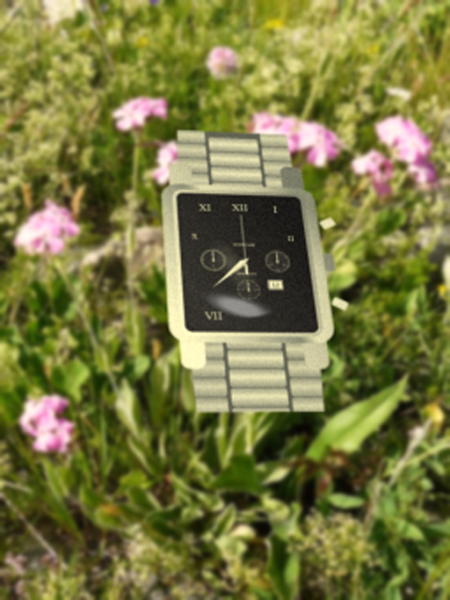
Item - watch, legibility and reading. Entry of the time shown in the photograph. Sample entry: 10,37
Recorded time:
7,38
